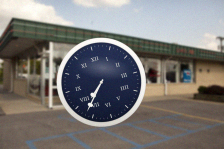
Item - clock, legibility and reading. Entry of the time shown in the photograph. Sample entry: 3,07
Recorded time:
7,37
